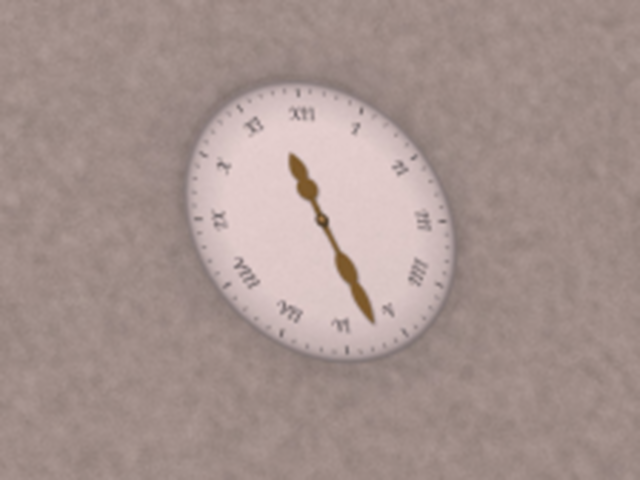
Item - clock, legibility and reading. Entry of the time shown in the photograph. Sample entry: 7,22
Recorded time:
11,27
